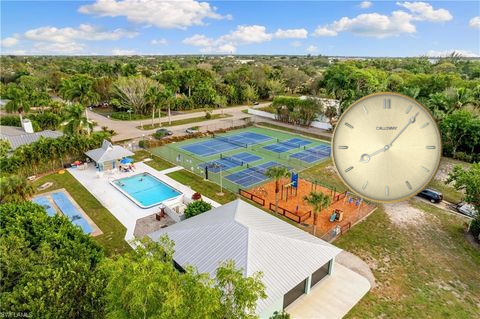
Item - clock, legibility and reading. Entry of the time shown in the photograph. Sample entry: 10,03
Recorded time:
8,07
